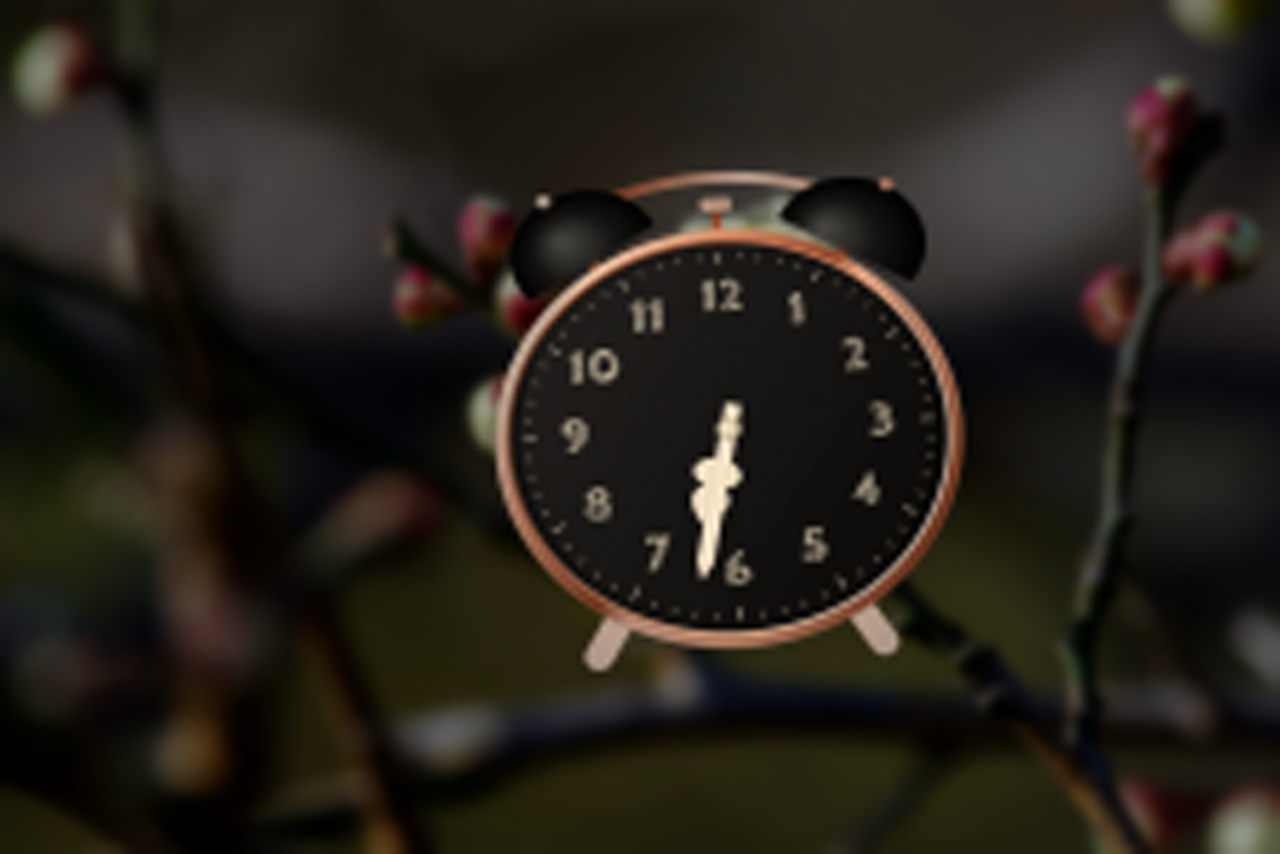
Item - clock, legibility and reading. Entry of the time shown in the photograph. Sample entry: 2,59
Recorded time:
6,32
